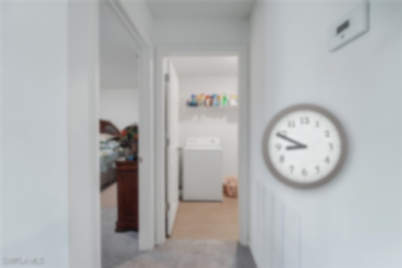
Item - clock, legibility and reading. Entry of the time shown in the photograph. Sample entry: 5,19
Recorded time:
8,49
